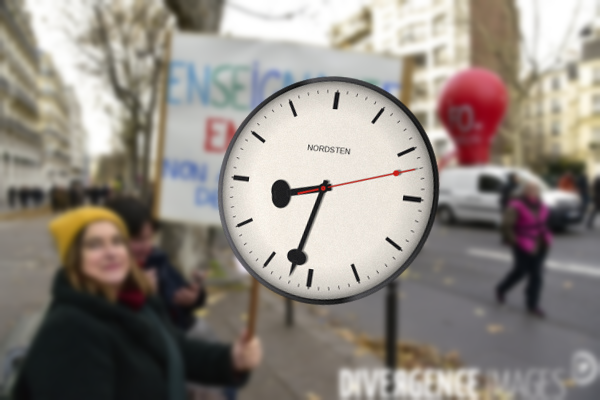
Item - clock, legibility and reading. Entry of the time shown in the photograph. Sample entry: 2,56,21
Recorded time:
8,32,12
